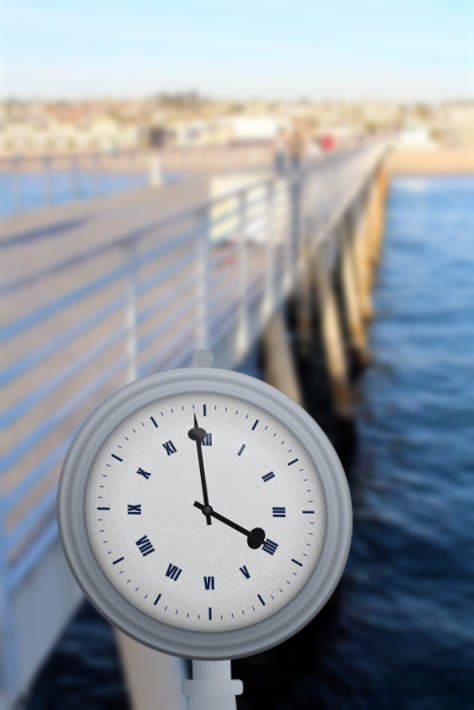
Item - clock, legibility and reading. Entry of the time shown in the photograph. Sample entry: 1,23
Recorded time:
3,59
